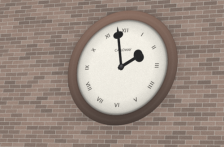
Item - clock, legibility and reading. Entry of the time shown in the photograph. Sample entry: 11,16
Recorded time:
1,58
